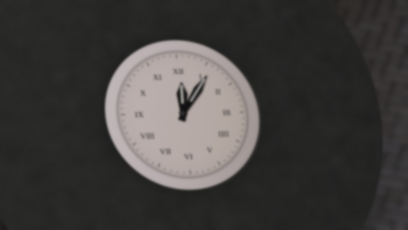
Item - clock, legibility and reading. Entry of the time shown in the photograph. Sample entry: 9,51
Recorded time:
12,06
